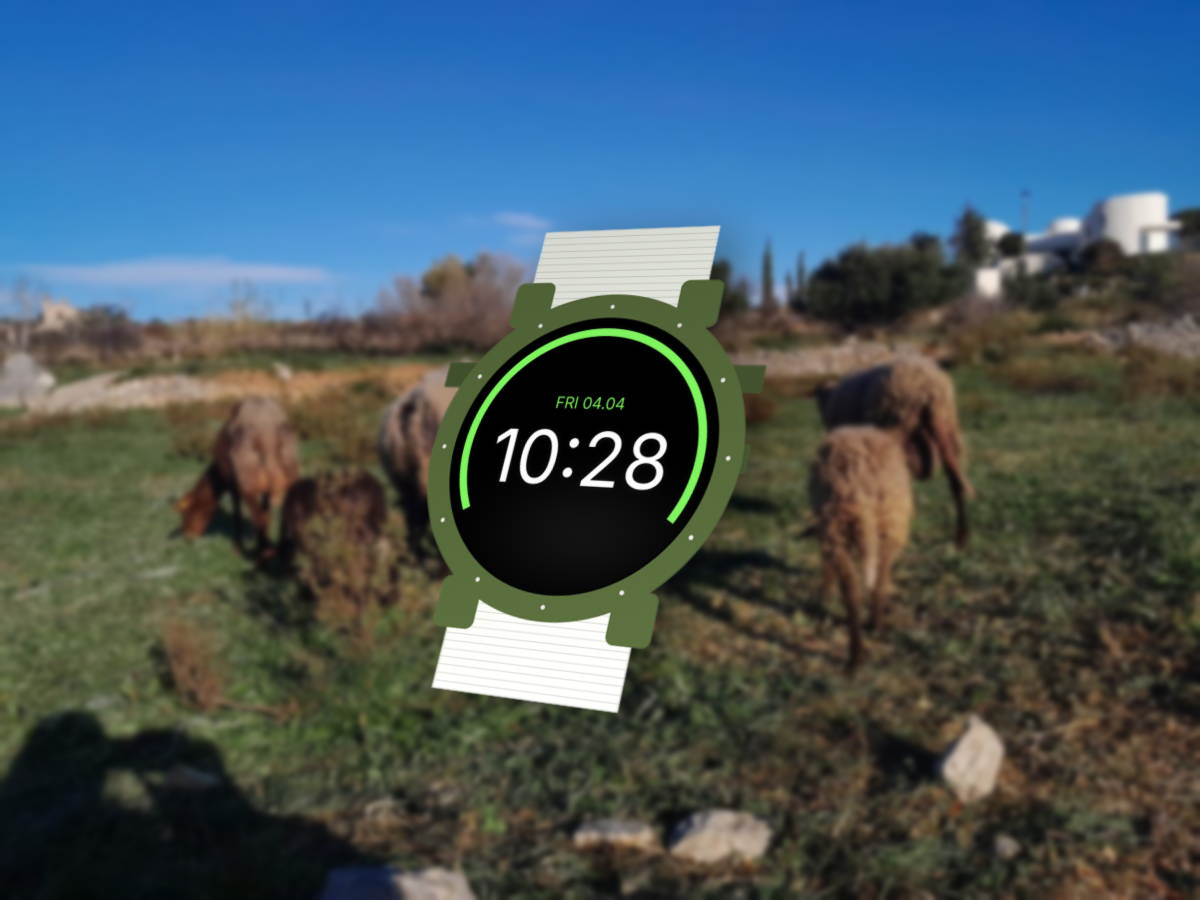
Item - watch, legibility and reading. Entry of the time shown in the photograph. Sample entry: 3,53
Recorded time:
10,28
